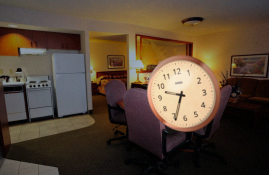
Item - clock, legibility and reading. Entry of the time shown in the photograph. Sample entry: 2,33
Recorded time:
9,34
